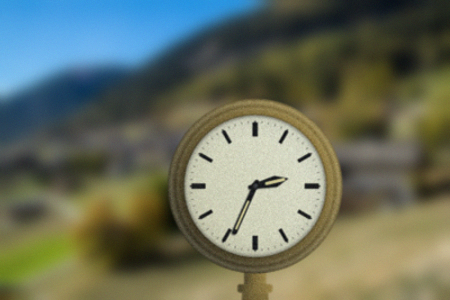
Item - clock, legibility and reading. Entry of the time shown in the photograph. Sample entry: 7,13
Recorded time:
2,34
